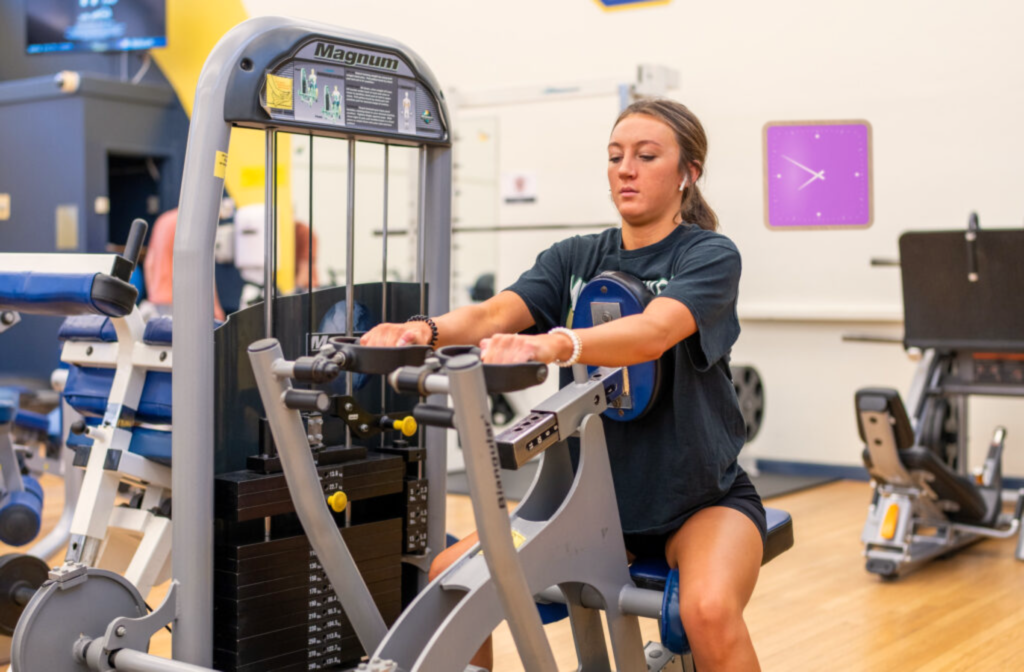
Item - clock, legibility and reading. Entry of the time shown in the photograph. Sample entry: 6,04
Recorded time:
7,50
